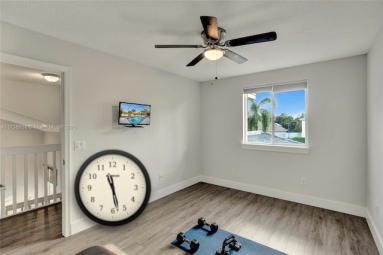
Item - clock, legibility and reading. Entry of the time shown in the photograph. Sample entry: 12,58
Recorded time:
11,28
